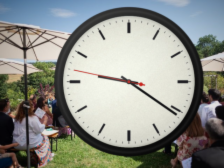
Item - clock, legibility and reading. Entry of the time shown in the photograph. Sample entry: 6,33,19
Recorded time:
9,20,47
